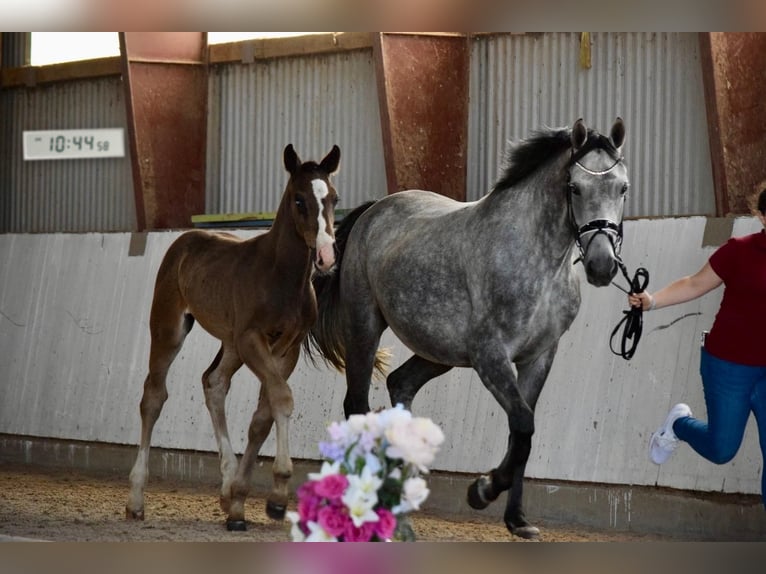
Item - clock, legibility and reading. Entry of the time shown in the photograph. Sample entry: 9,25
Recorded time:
10,44
